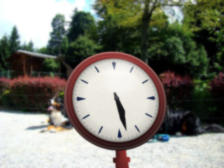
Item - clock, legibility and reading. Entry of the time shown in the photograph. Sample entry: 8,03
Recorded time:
5,28
